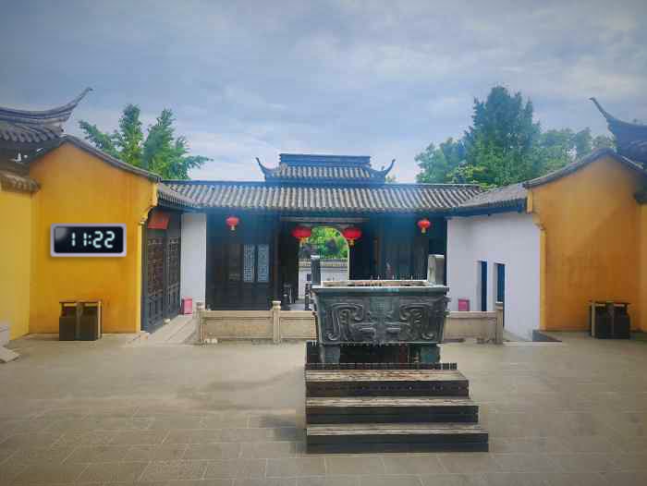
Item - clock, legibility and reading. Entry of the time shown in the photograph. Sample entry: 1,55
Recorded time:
11,22
